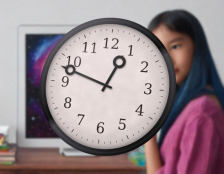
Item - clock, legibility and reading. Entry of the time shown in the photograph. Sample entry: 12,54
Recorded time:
12,48
